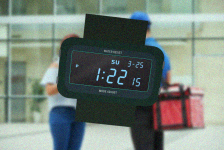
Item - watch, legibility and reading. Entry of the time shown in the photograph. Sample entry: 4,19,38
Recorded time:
1,22,15
